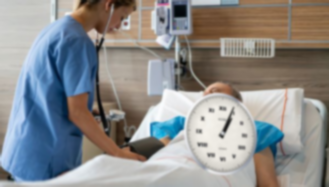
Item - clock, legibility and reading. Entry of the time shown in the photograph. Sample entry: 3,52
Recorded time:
1,04
